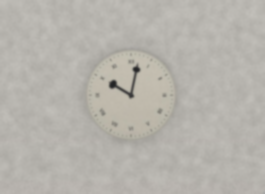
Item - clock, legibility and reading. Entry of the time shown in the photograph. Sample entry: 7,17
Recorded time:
10,02
